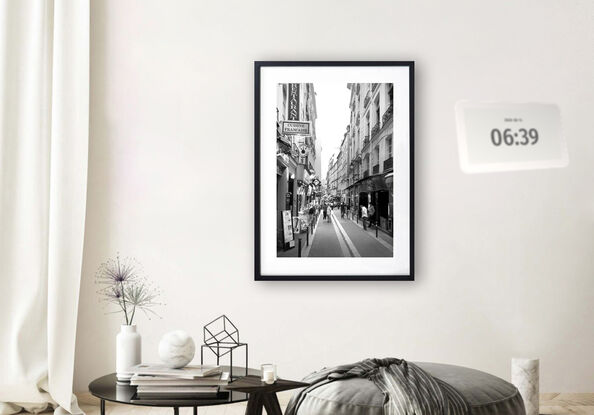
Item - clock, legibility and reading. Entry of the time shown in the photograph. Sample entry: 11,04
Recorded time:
6,39
